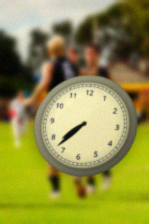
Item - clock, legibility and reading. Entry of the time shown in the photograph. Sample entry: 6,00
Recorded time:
7,37
